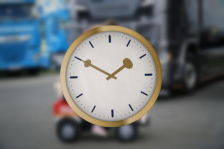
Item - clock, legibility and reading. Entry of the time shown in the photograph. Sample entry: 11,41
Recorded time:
1,50
